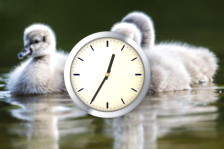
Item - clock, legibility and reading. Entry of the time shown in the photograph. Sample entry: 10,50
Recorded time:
12,35
